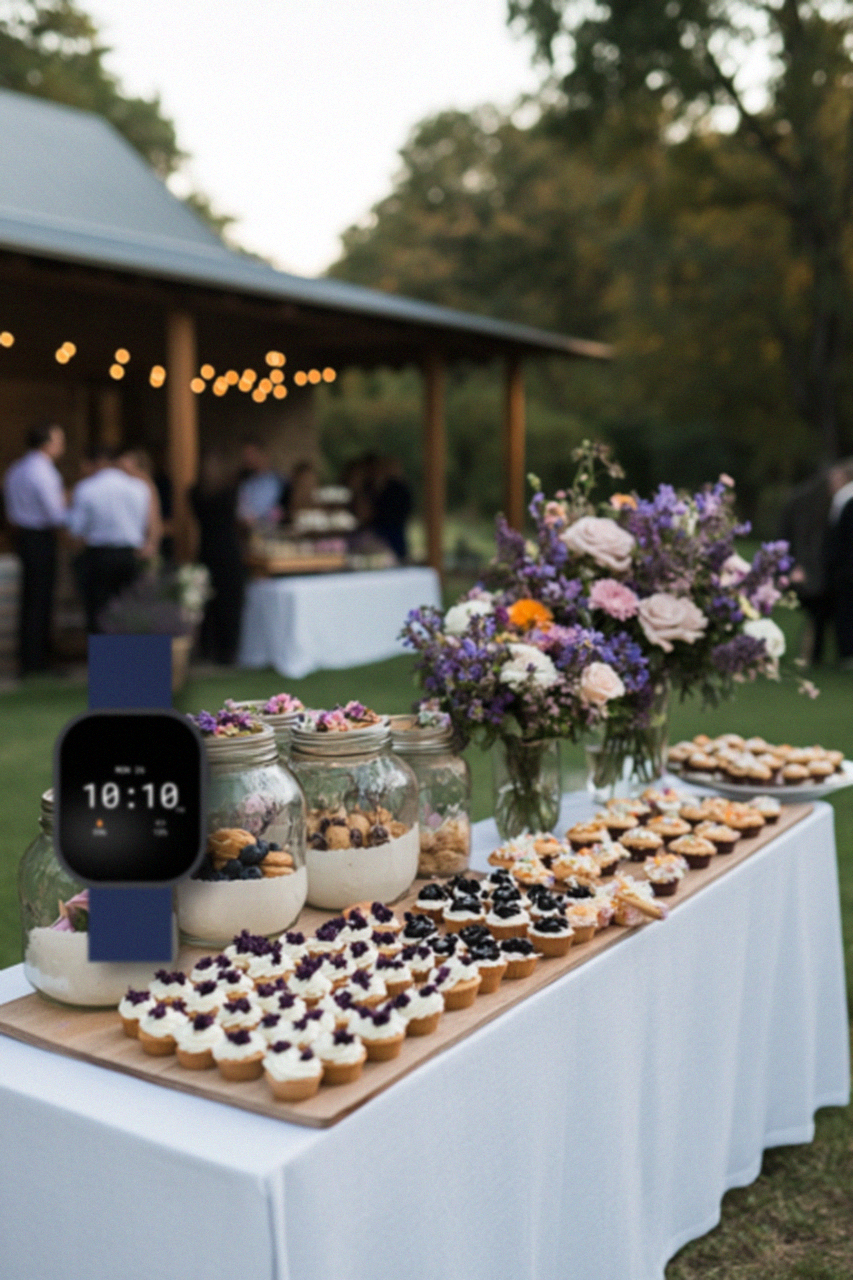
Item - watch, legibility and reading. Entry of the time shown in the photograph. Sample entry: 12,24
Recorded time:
10,10
